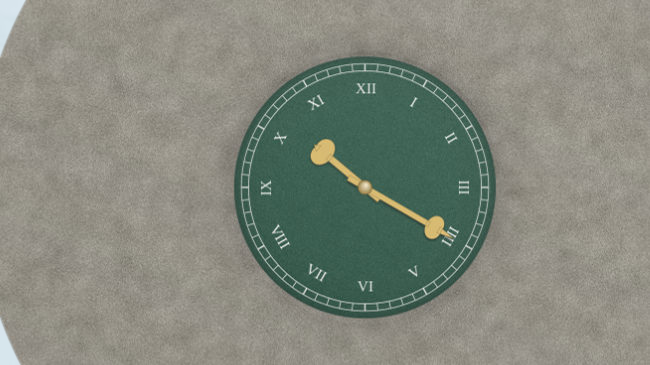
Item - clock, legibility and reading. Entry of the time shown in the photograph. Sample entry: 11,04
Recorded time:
10,20
